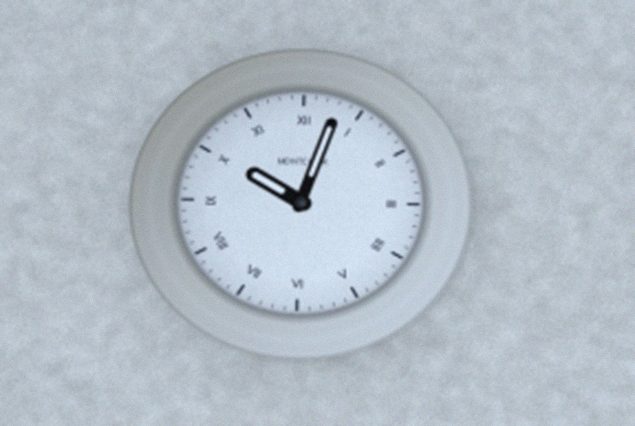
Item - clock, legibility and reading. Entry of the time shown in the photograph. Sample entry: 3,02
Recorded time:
10,03
